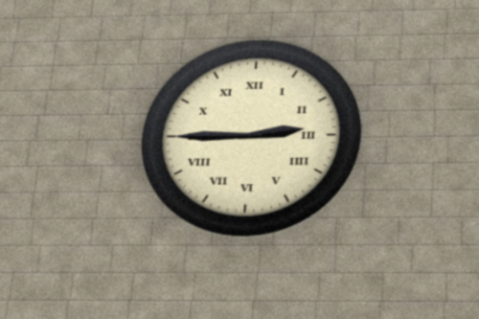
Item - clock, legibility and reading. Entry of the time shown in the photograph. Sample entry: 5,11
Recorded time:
2,45
